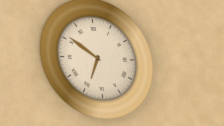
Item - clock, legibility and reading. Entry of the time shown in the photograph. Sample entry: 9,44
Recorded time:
6,51
